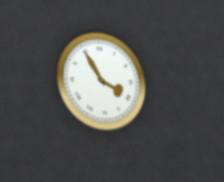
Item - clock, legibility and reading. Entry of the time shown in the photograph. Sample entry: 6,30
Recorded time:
3,55
